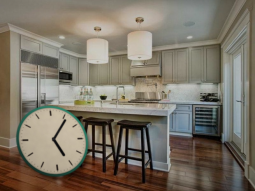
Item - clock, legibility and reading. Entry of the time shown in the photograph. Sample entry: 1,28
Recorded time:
5,06
